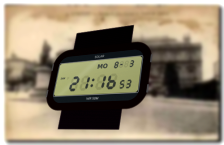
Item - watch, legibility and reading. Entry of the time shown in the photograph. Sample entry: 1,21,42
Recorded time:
21,16,53
